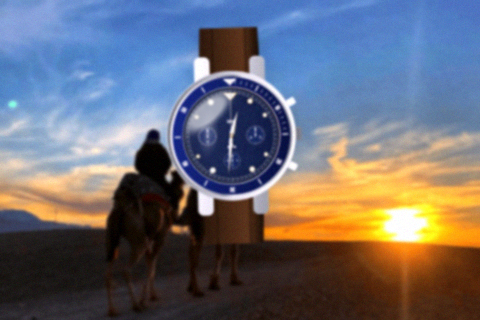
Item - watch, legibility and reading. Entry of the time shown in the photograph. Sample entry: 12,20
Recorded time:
12,31
